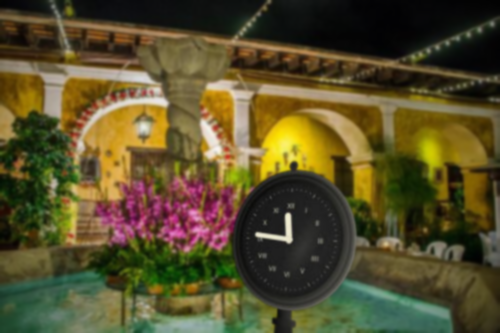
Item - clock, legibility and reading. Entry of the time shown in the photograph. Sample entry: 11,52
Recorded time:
11,46
